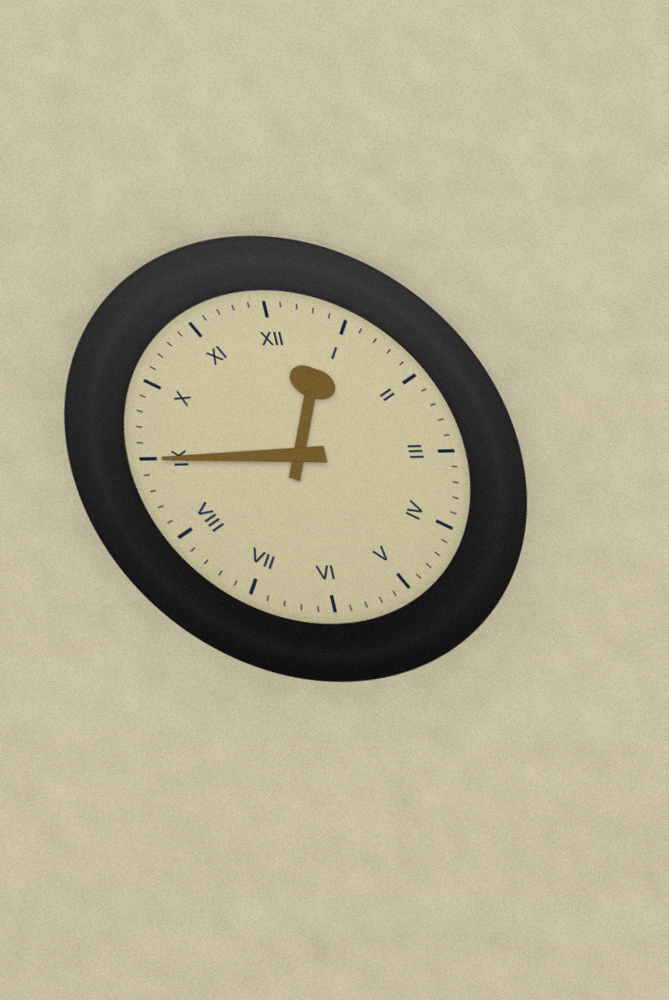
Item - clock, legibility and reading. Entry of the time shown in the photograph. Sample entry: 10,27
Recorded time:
12,45
